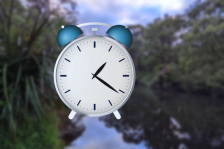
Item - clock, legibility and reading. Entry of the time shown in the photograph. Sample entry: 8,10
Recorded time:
1,21
